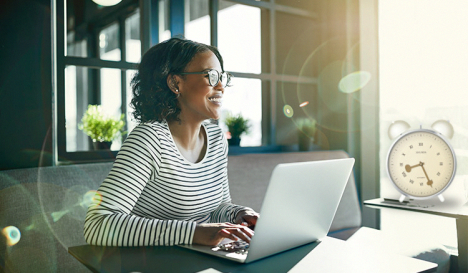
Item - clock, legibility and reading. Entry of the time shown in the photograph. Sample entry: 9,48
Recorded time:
8,26
